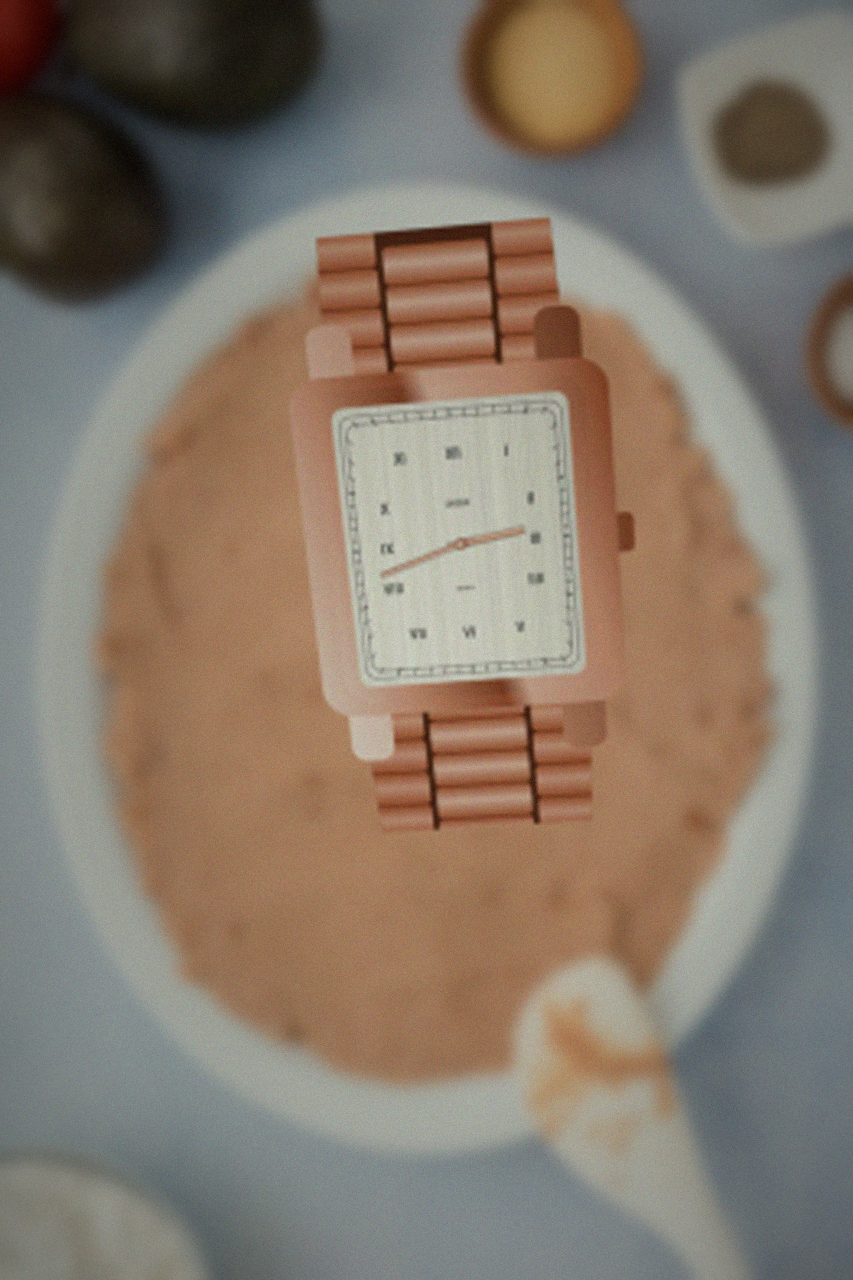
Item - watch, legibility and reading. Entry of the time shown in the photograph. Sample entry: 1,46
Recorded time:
2,42
